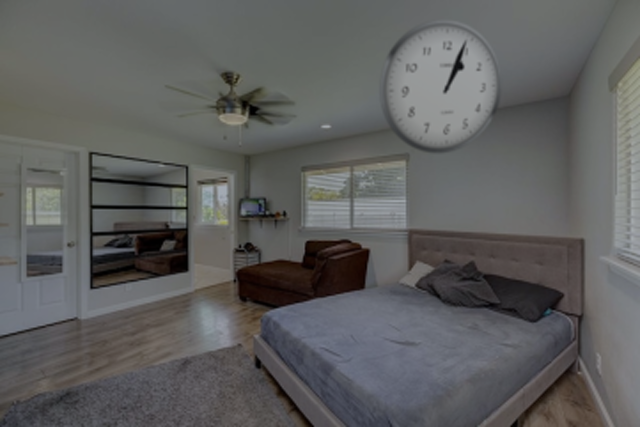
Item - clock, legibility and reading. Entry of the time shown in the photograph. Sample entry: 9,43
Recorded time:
1,04
